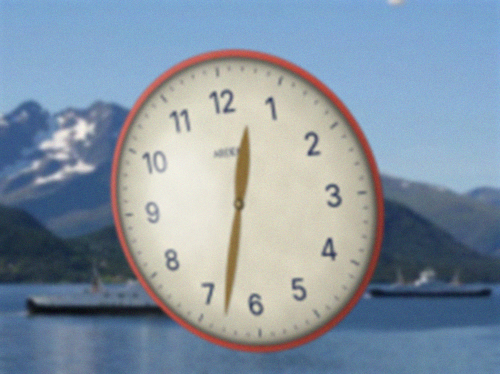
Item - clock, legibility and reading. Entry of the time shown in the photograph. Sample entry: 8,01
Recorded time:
12,33
